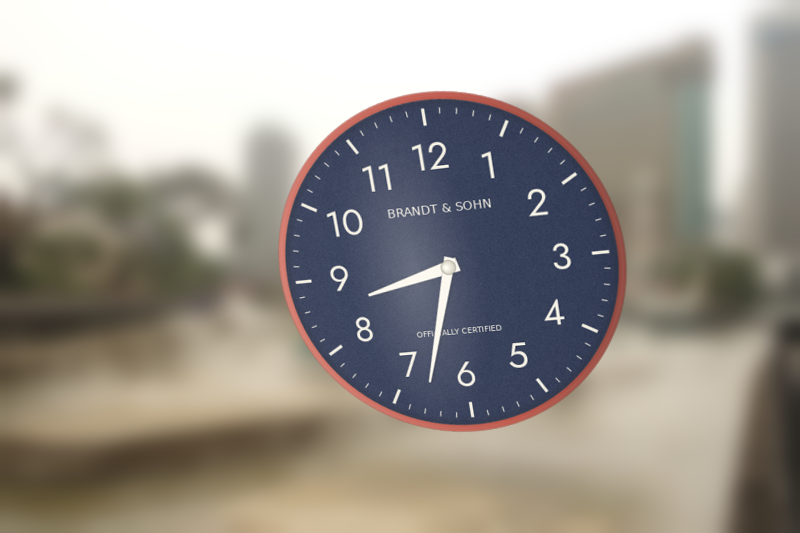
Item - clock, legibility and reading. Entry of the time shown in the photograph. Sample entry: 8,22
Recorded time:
8,33
